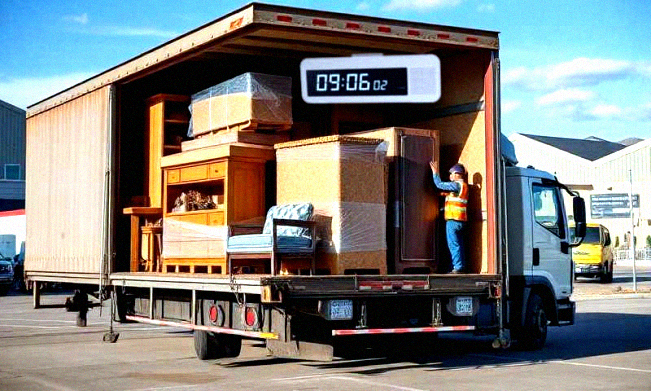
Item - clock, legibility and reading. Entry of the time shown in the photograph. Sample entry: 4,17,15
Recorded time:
9,06,02
